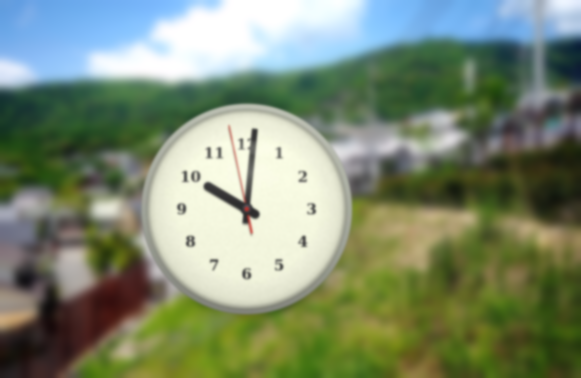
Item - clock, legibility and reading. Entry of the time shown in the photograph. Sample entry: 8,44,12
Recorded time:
10,00,58
